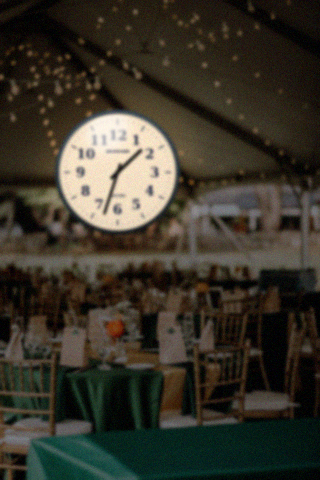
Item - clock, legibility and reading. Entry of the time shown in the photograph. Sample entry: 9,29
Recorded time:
1,33
